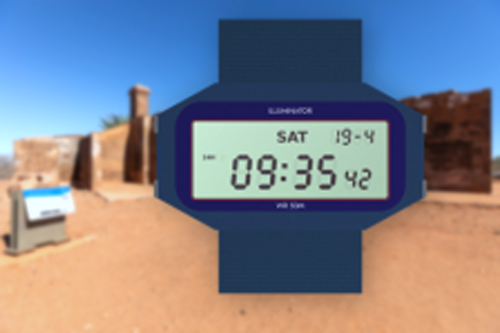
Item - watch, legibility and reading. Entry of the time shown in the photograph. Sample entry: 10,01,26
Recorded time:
9,35,42
